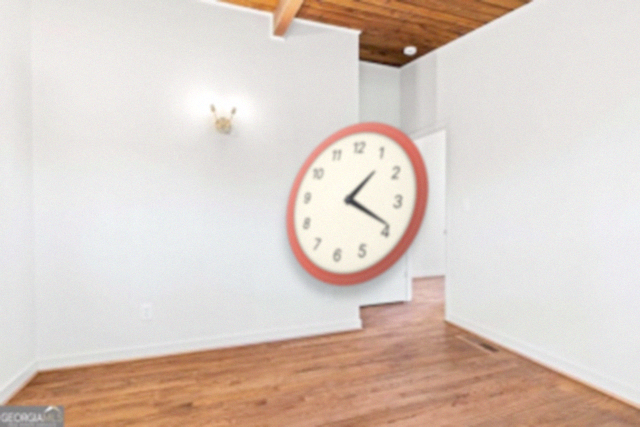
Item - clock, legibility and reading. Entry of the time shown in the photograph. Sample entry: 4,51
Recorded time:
1,19
